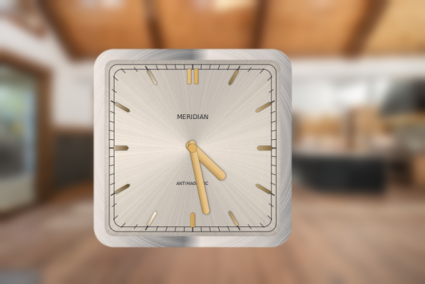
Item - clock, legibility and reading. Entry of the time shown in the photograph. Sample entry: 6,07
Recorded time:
4,28
